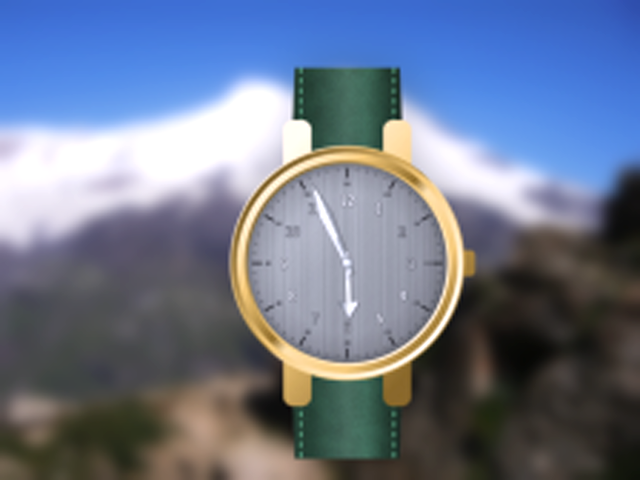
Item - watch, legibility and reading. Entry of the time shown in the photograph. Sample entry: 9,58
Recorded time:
5,56
